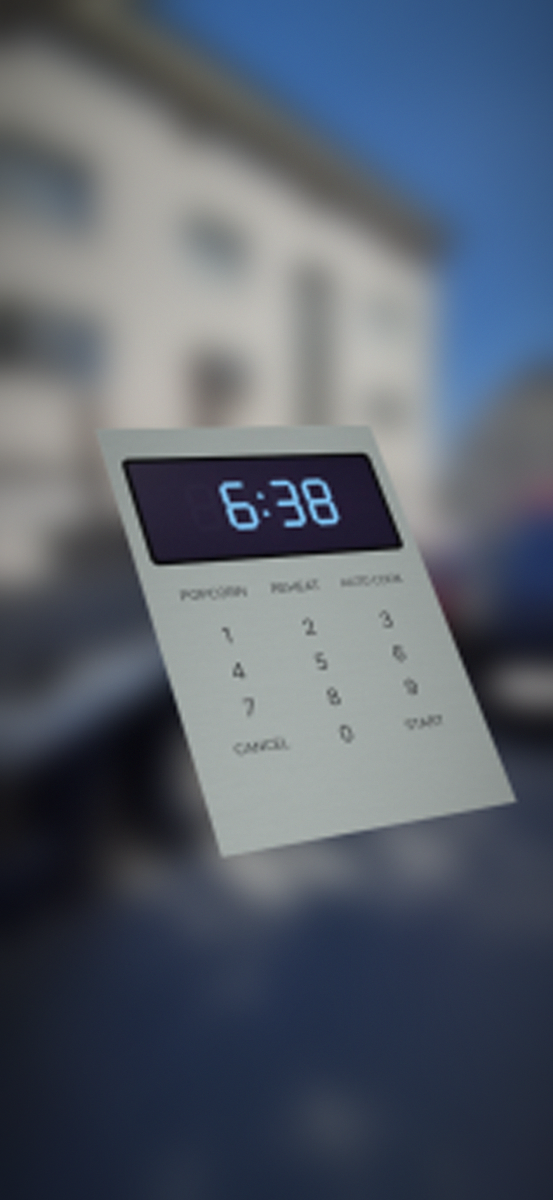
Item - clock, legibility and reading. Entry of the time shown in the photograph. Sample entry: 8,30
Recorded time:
6,38
